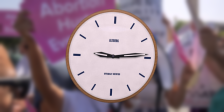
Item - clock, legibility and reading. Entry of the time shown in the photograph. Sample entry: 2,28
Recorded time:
9,14
